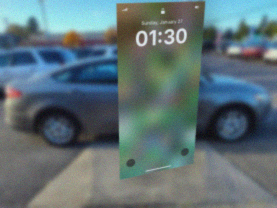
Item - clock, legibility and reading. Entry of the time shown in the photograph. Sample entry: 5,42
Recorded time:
1,30
